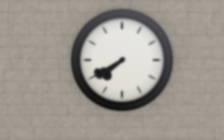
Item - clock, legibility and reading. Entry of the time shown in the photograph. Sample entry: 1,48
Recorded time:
7,40
